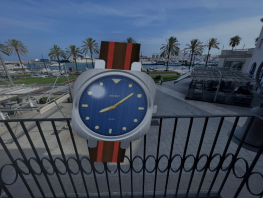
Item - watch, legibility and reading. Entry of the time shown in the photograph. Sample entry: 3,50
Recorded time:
8,08
